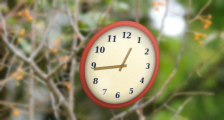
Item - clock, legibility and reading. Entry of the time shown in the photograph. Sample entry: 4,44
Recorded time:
12,44
